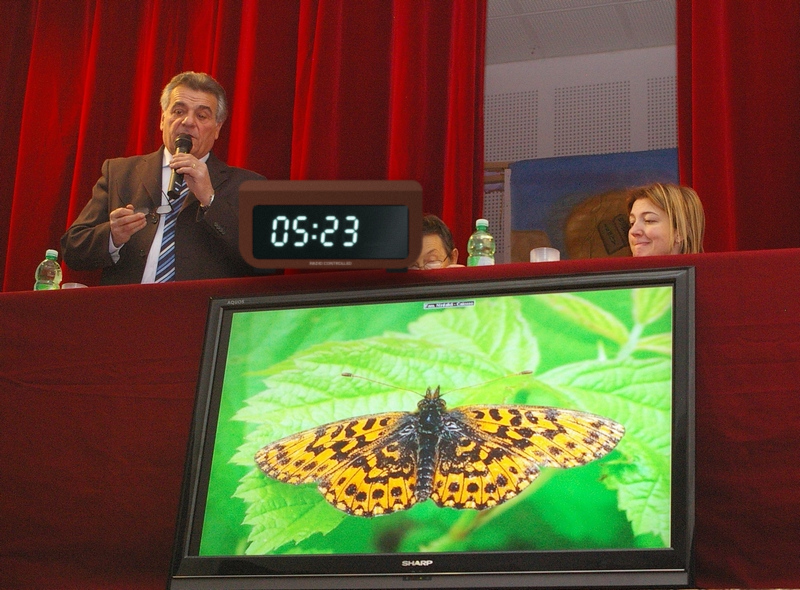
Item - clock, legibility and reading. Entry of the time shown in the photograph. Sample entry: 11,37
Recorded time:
5,23
